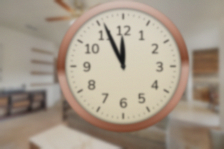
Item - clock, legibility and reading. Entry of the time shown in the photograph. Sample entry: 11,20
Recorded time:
11,56
